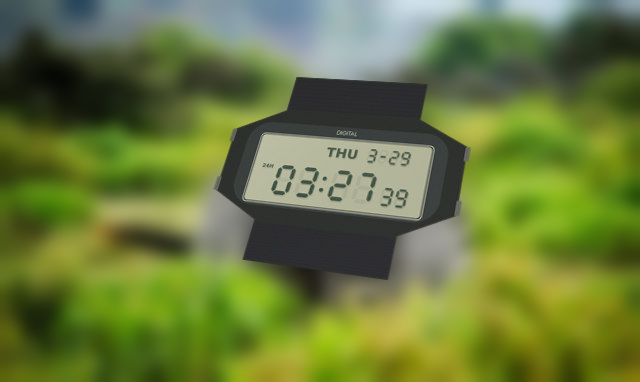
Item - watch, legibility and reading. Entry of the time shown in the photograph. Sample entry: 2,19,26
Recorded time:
3,27,39
